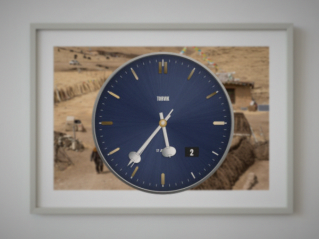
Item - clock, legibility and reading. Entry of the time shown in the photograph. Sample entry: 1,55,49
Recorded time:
5,36,36
